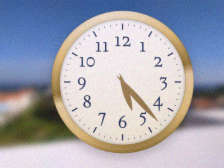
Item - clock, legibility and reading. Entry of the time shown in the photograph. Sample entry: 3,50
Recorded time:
5,23
